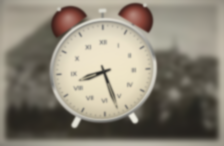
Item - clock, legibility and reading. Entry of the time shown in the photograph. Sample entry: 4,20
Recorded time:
8,27
